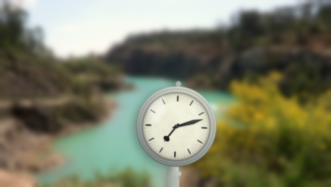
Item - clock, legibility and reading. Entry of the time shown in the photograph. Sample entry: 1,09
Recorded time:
7,12
